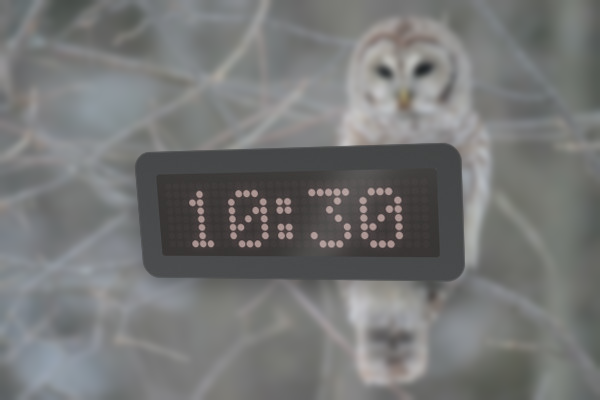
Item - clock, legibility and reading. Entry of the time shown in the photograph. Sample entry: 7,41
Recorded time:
10,30
